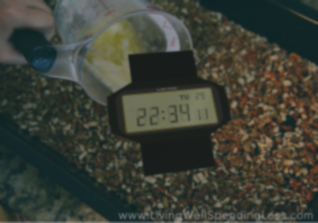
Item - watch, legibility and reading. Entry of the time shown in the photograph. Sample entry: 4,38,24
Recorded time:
22,34,11
